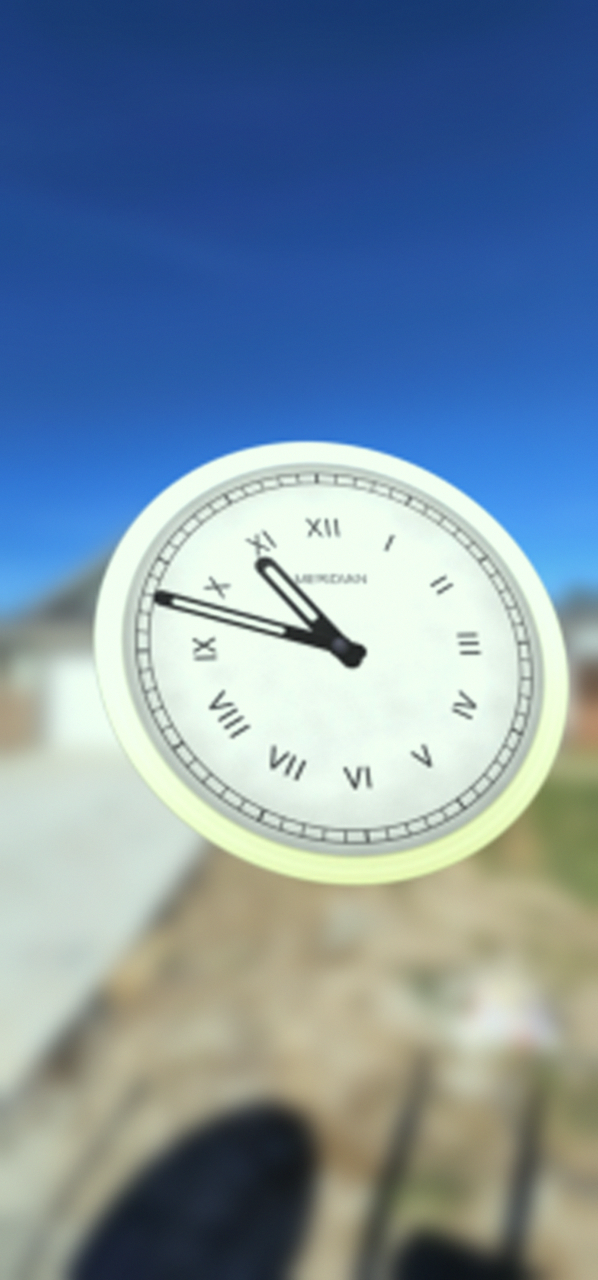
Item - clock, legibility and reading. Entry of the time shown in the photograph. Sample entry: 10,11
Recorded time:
10,48
